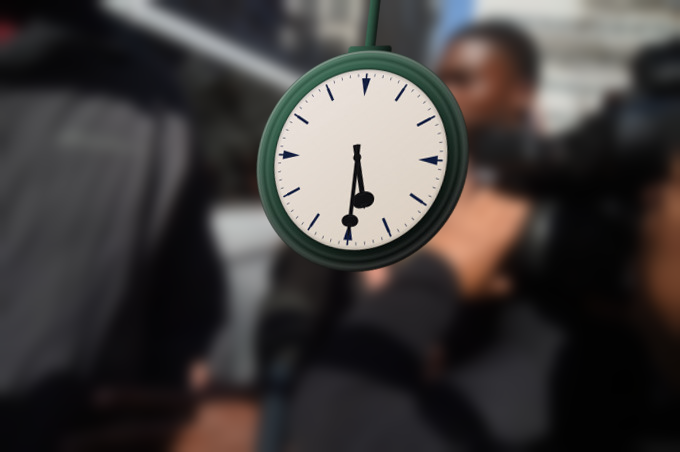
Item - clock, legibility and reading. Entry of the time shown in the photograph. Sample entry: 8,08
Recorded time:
5,30
